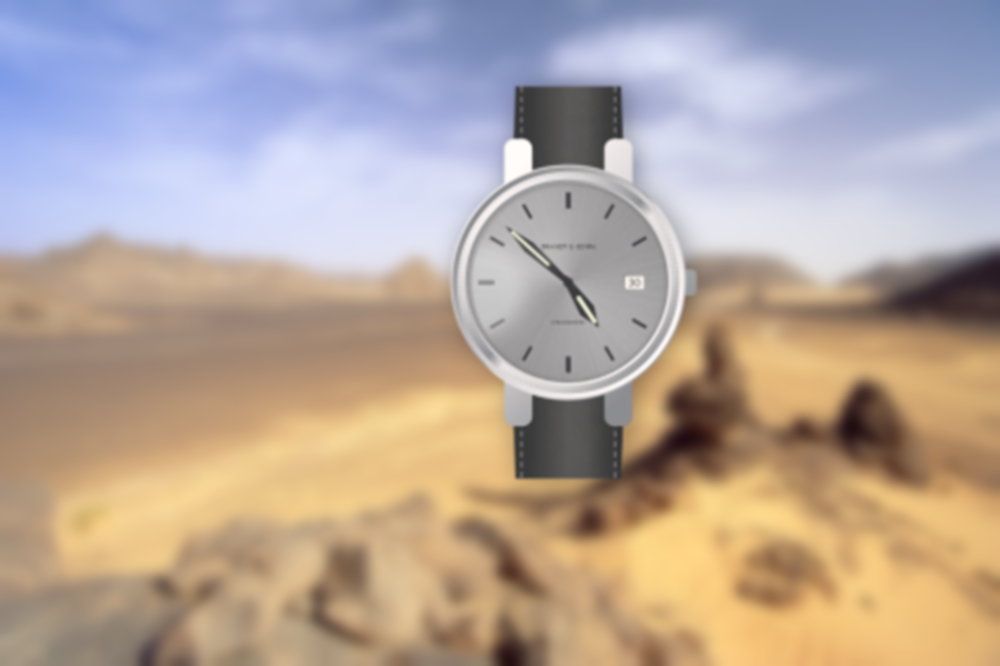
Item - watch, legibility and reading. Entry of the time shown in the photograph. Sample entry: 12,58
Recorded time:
4,52
